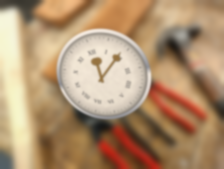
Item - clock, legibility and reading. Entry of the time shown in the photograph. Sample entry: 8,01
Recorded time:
12,09
